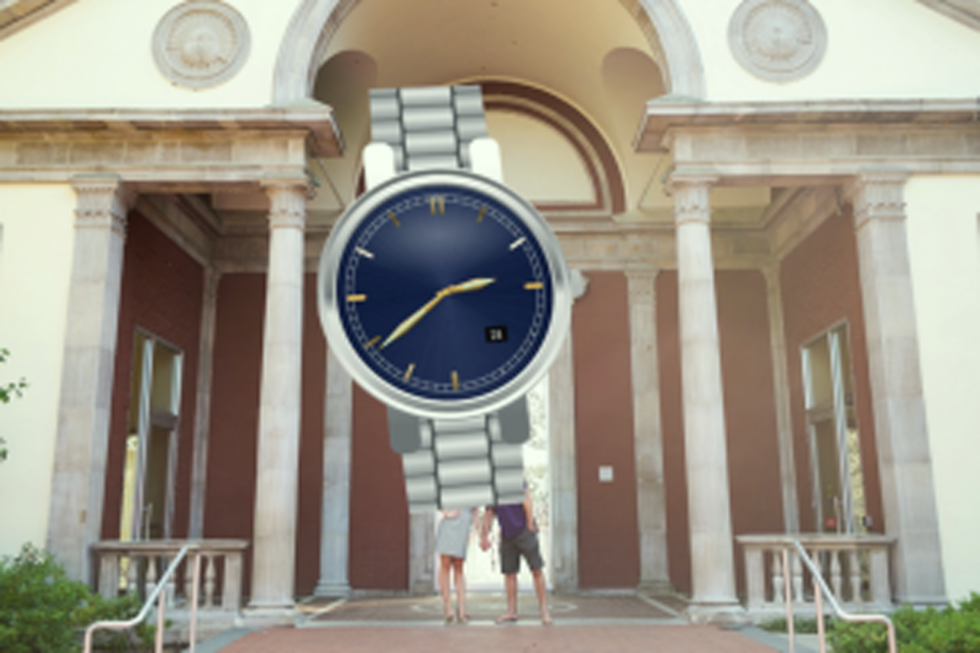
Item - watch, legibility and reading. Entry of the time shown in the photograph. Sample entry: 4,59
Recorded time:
2,39
